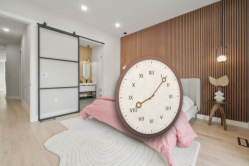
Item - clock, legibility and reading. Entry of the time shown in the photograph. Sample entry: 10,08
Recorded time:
8,07
